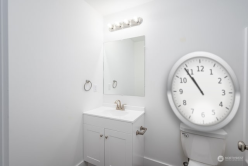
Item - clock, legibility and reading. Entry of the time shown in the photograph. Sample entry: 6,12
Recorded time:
10,54
